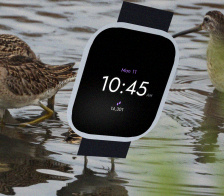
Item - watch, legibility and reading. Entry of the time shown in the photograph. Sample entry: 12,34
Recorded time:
10,45
